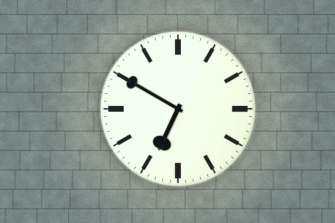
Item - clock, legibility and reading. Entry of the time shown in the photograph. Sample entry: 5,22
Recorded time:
6,50
